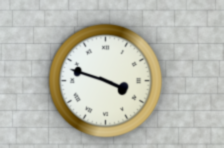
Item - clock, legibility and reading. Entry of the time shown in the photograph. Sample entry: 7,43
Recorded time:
3,48
